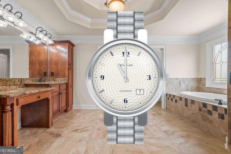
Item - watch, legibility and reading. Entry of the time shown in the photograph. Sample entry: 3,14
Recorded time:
11,00
